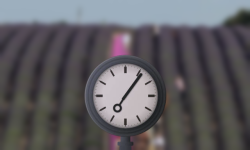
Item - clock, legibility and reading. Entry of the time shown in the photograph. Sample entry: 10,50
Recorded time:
7,06
